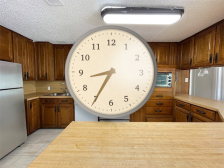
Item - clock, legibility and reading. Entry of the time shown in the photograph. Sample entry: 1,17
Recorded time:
8,35
